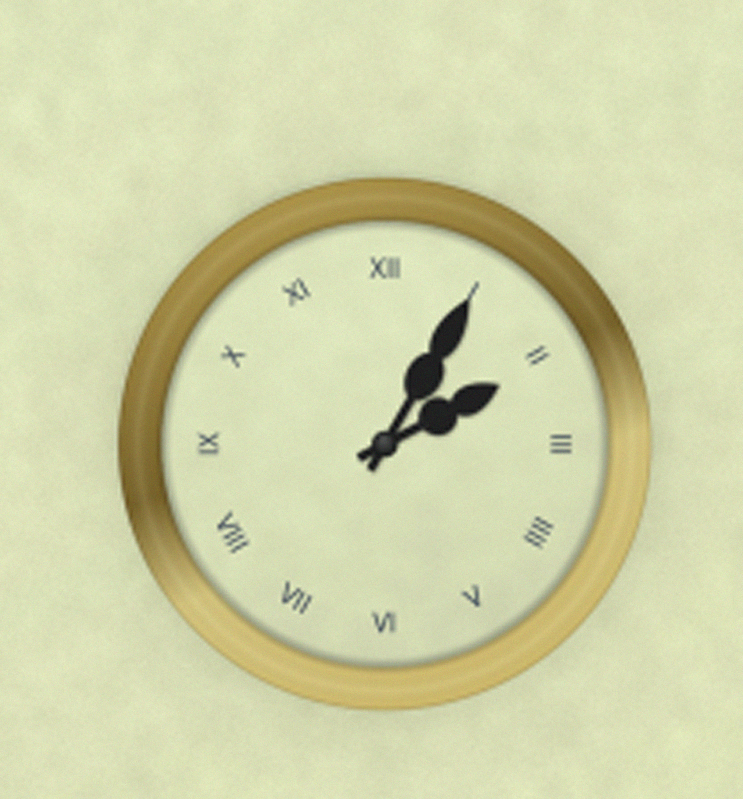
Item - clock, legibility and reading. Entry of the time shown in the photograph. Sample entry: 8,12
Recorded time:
2,05
